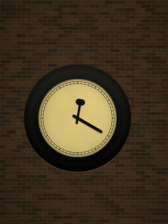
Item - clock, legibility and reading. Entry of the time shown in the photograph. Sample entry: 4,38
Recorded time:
12,20
